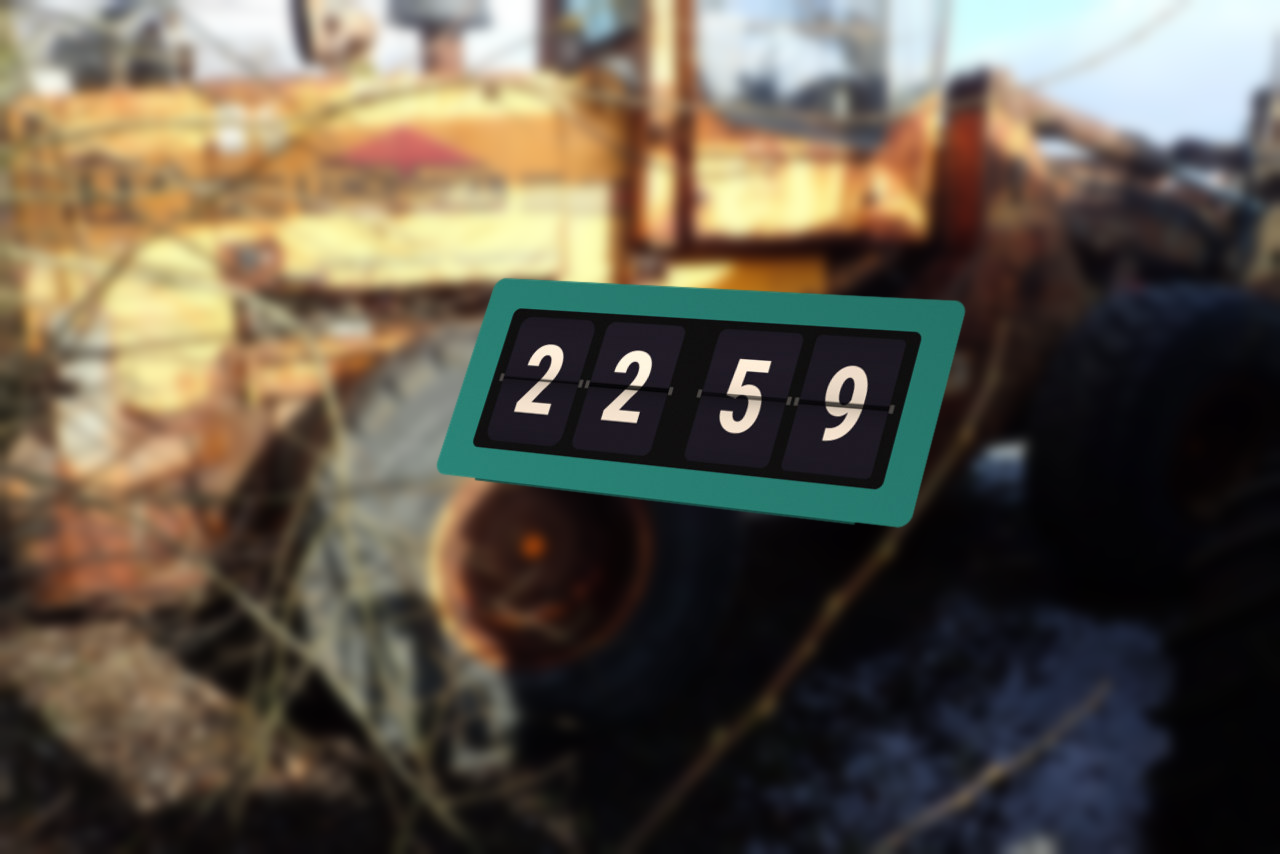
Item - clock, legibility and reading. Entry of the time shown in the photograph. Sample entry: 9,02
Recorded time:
22,59
